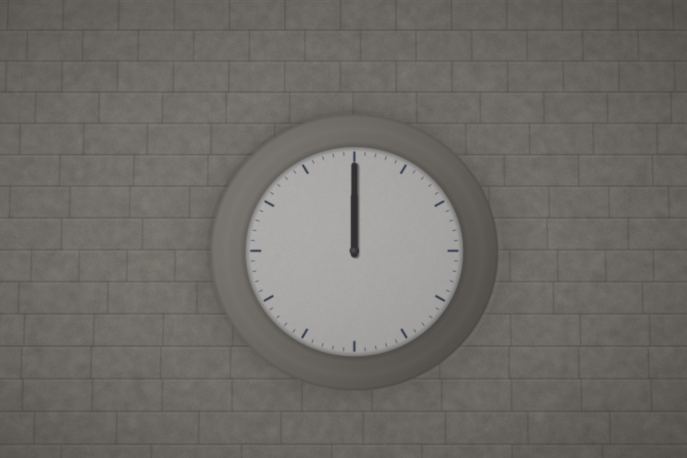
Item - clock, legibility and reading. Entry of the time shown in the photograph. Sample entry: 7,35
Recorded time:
12,00
